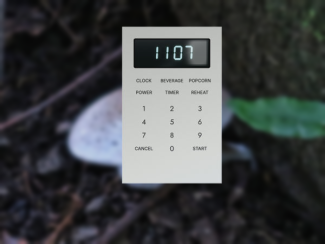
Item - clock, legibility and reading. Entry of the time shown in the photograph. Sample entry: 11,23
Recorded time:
11,07
